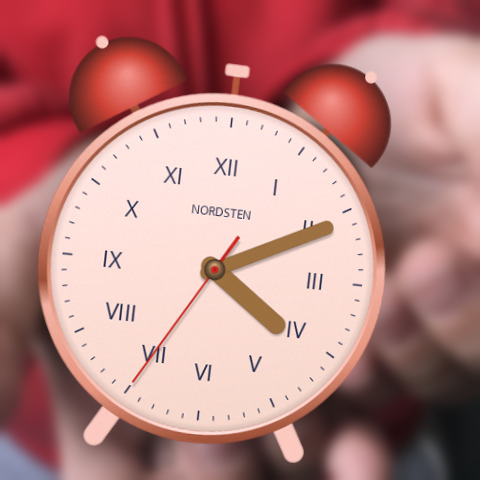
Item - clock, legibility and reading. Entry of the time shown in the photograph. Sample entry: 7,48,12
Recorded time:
4,10,35
